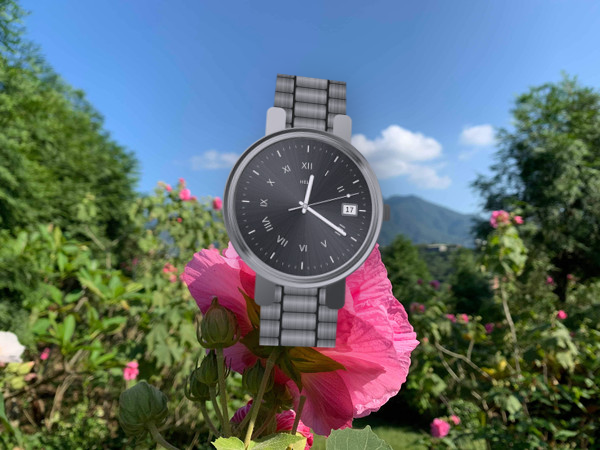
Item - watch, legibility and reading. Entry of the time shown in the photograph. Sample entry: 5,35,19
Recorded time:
12,20,12
